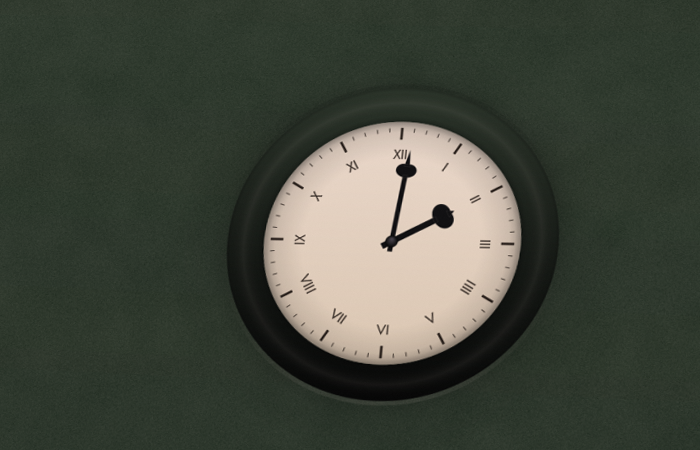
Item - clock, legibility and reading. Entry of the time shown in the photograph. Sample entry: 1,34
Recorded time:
2,01
